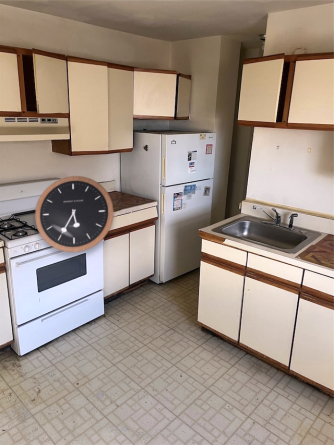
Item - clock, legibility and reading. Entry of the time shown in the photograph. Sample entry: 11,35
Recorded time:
5,35
